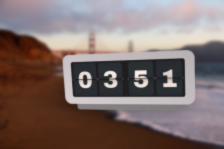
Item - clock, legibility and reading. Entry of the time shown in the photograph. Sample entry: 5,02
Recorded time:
3,51
